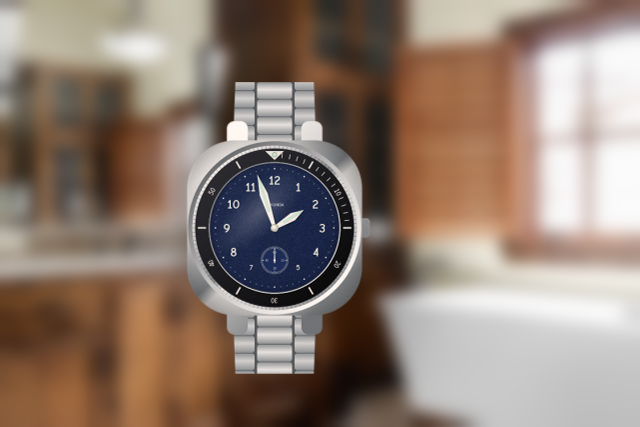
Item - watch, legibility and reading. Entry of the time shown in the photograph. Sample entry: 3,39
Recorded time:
1,57
